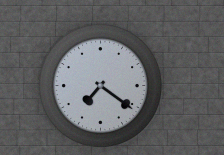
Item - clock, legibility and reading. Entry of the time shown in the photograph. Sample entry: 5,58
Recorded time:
7,21
